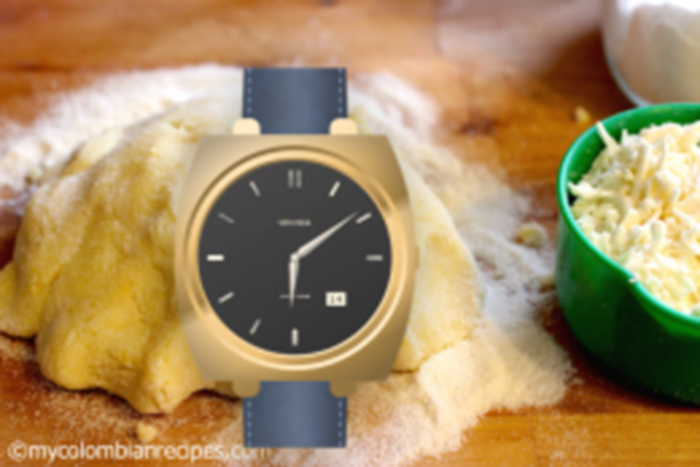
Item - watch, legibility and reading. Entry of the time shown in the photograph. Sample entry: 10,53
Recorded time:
6,09
